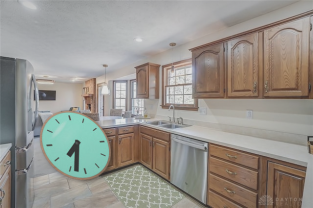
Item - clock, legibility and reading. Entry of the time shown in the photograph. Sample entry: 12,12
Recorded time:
7,33
